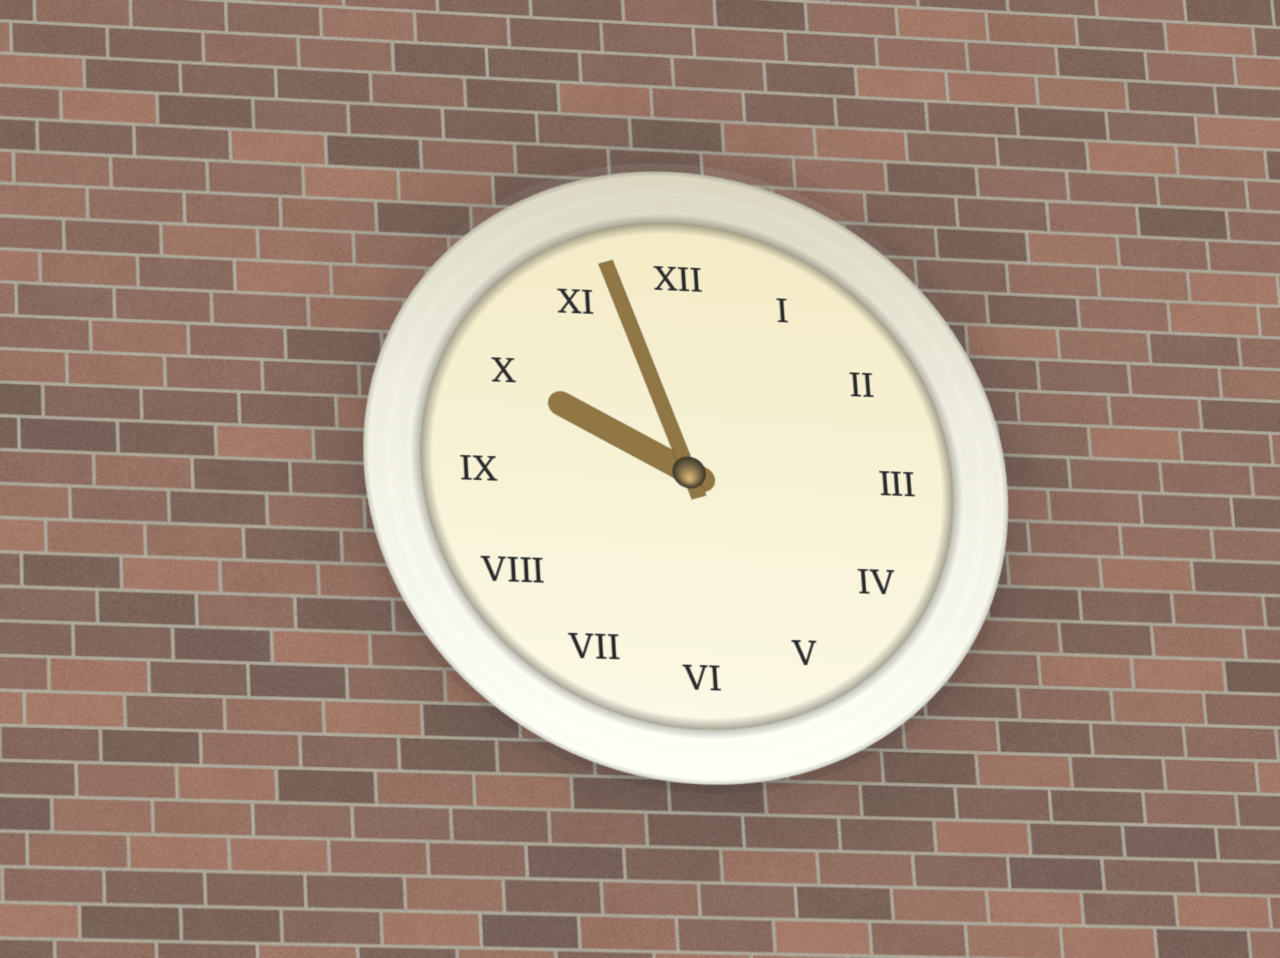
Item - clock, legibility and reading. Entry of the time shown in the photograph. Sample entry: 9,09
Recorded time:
9,57
